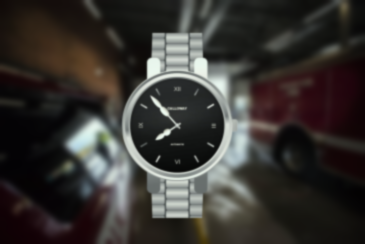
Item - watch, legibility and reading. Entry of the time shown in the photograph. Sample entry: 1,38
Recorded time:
7,53
